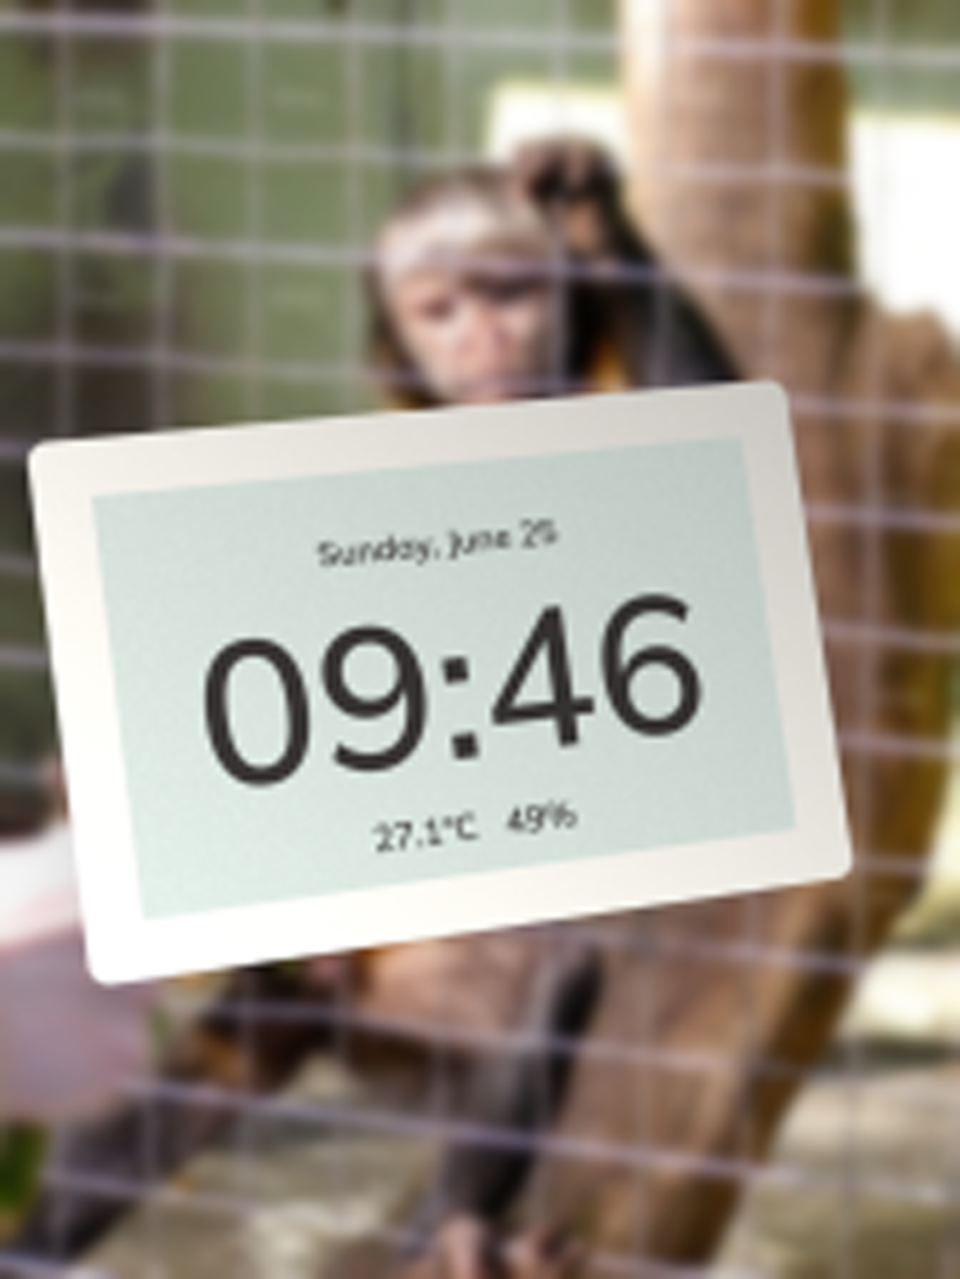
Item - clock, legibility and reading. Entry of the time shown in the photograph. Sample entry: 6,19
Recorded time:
9,46
